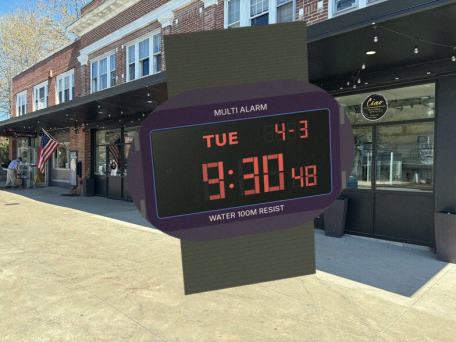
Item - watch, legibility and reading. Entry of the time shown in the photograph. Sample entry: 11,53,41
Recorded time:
9,30,48
